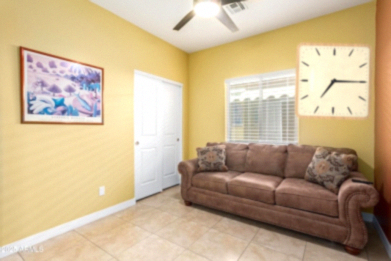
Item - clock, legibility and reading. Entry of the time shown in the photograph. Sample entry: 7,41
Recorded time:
7,15
